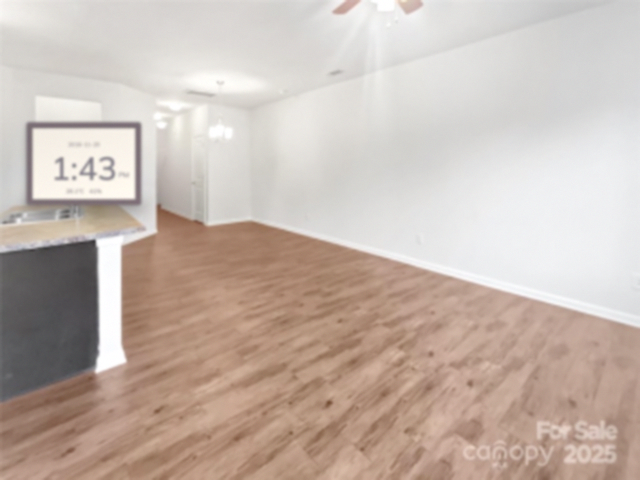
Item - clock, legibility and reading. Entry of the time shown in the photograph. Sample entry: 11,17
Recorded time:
1,43
